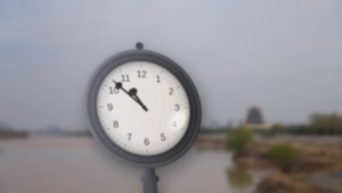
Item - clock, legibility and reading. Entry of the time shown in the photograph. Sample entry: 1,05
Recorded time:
10,52
